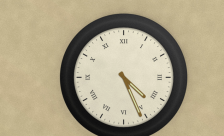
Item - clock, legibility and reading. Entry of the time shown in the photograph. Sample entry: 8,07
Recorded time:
4,26
